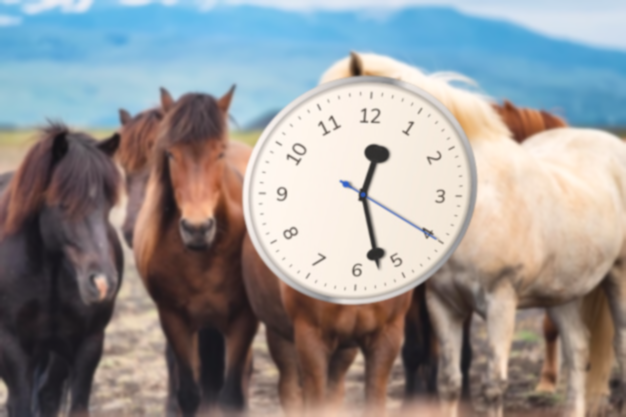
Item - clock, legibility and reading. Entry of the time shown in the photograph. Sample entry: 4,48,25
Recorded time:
12,27,20
